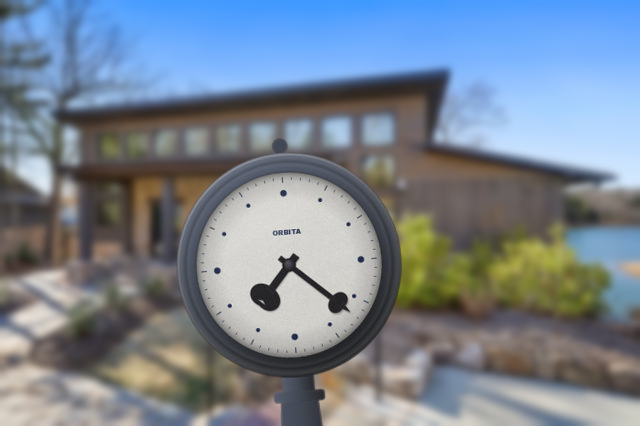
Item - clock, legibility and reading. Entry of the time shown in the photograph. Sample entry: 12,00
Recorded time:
7,22
